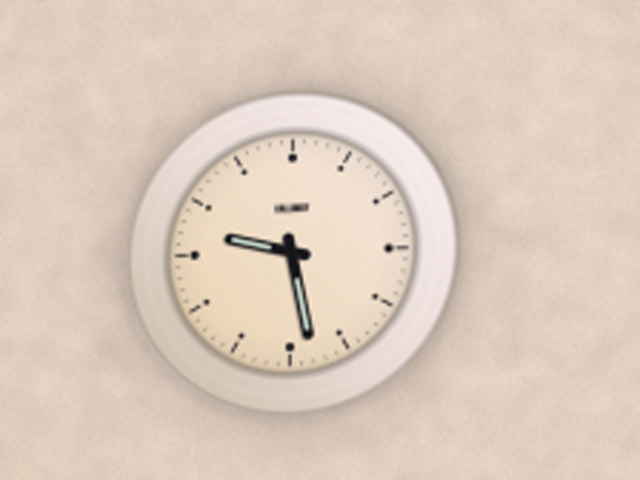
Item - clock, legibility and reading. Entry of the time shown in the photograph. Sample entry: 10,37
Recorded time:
9,28
